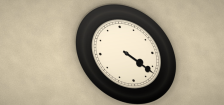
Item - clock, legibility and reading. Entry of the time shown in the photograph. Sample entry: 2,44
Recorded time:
4,22
